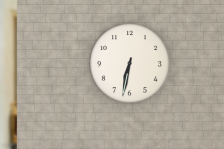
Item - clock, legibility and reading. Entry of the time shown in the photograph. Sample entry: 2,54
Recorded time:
6,32
